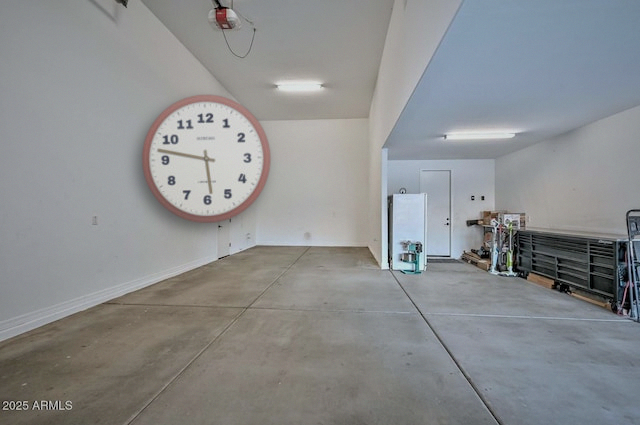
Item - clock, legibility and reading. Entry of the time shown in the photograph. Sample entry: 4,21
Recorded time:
5,47
